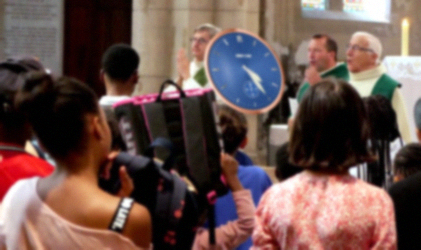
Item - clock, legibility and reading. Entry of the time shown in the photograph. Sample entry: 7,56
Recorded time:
4,25
